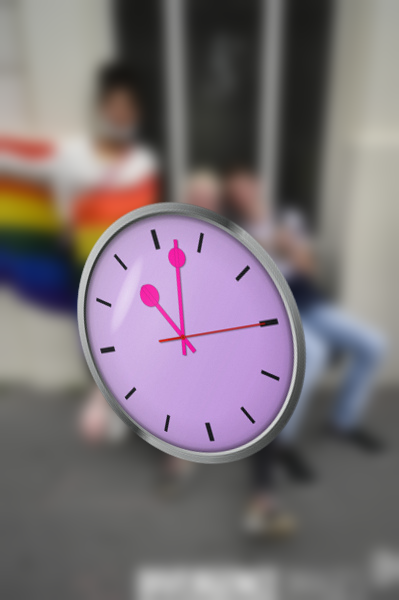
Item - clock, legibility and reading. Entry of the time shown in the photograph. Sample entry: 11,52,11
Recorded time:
11,02,15
